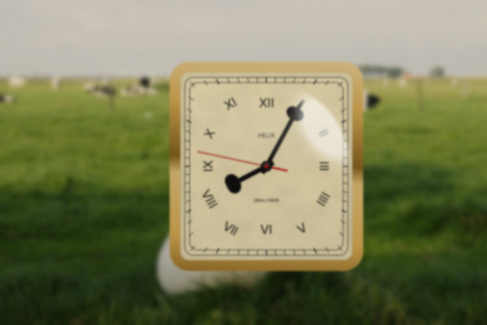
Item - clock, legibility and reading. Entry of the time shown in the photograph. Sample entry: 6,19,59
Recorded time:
8,04,47
